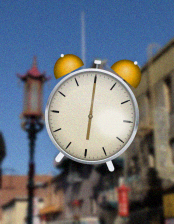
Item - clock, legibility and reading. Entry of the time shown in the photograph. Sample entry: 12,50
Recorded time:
6,00
